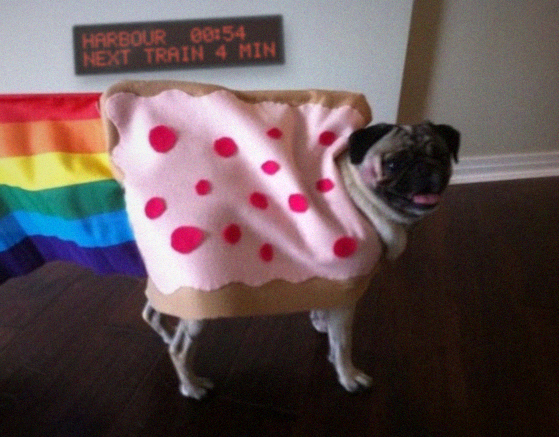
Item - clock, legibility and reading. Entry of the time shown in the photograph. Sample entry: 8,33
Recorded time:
0,54
